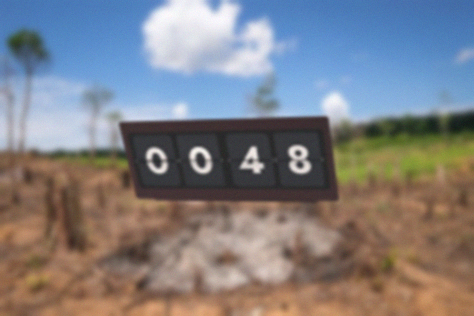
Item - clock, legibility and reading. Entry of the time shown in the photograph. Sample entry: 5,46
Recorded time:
0,48
